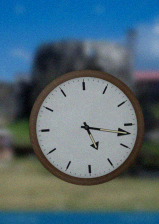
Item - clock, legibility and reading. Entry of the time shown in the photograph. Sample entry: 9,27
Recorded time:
5,17
